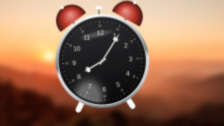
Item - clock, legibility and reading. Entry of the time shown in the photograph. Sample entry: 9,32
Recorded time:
8,06
